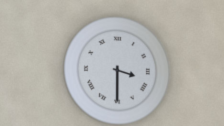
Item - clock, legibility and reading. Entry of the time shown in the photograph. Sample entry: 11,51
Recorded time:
3,30
